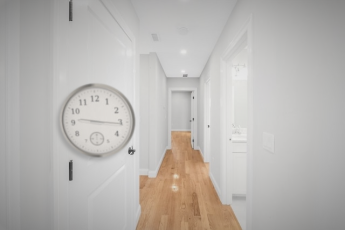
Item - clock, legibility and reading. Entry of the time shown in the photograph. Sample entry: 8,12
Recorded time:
9,16
